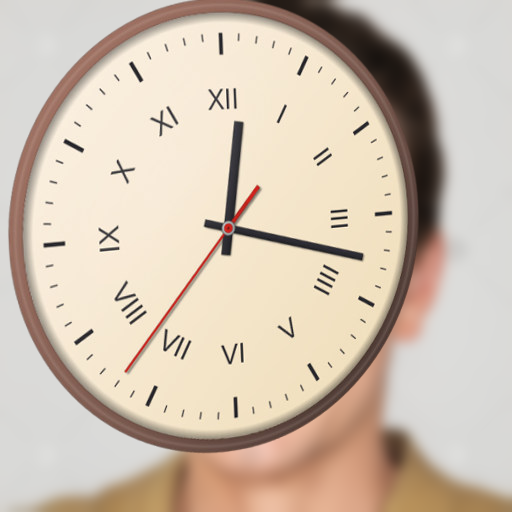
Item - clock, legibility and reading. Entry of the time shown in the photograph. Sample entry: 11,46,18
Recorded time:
12,17,37
